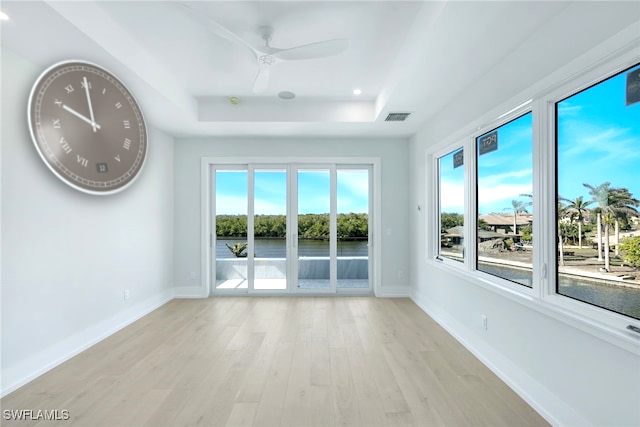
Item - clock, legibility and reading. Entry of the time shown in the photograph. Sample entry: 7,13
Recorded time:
10,00
